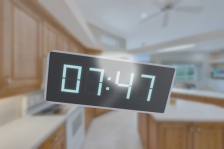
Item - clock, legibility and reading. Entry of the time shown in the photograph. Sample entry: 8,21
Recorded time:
7,47
